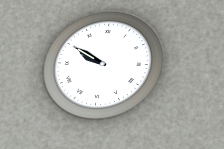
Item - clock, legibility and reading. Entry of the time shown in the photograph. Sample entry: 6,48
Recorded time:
9,50
